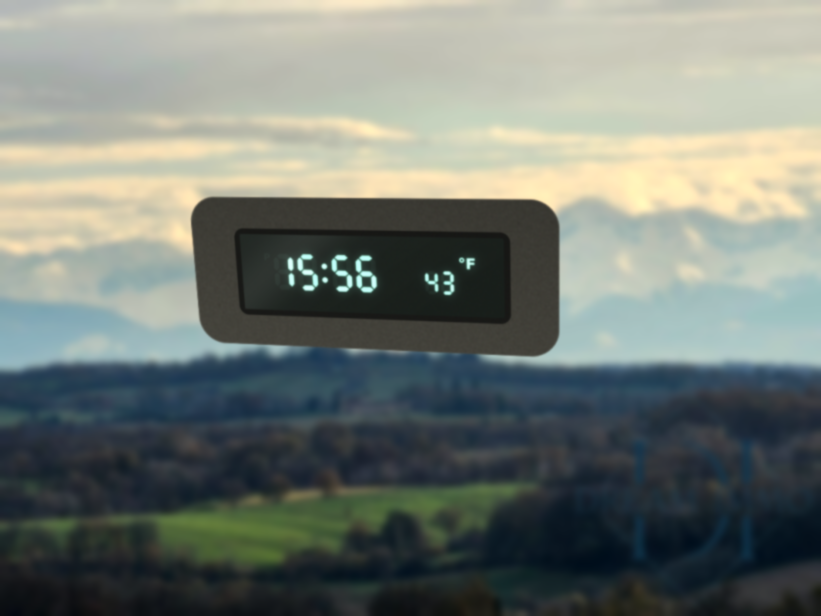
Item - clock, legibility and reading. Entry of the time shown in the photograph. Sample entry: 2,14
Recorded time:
15,56
